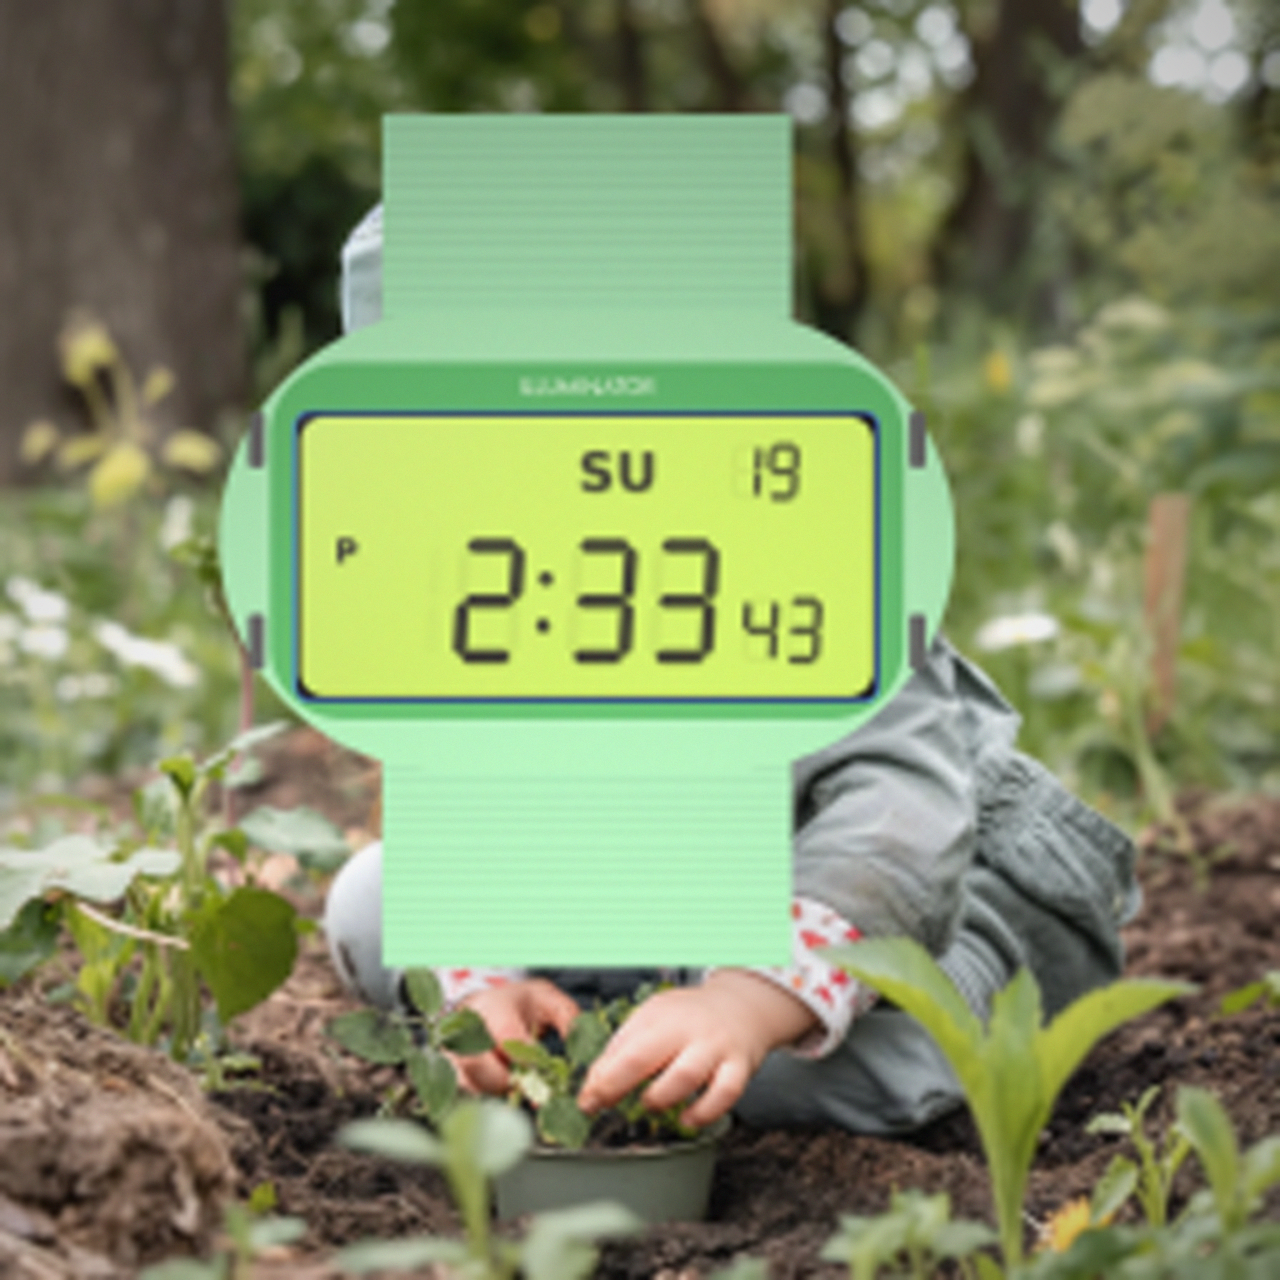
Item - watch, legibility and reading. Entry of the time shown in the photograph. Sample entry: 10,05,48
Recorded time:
2,33,43
